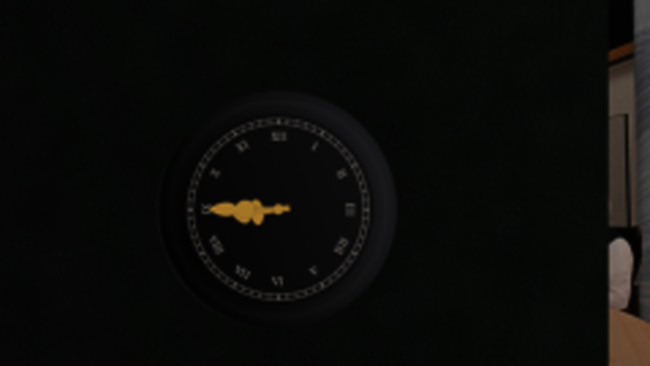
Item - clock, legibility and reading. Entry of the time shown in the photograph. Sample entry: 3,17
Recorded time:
8,45
